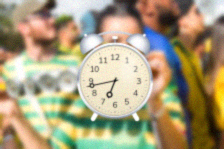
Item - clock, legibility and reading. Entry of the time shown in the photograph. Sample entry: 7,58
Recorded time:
6,43
